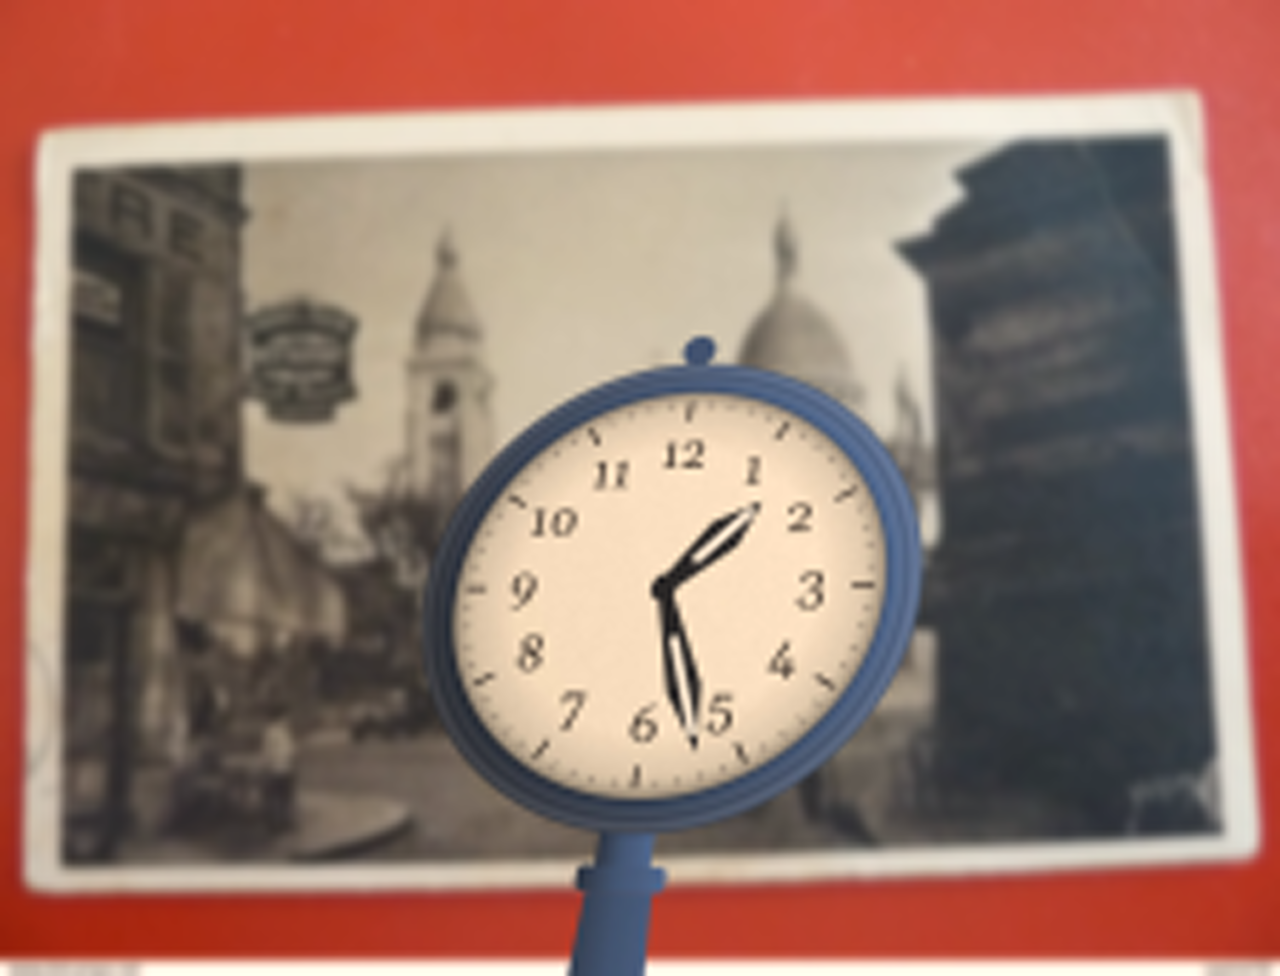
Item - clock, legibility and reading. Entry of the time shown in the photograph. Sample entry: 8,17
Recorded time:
1,27
